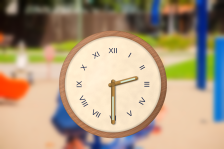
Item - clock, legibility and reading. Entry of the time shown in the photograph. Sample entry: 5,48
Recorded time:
2,30
